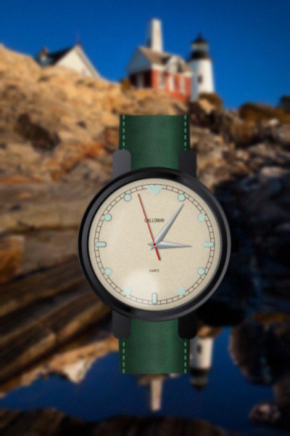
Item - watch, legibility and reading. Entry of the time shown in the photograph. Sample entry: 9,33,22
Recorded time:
3,05,57
